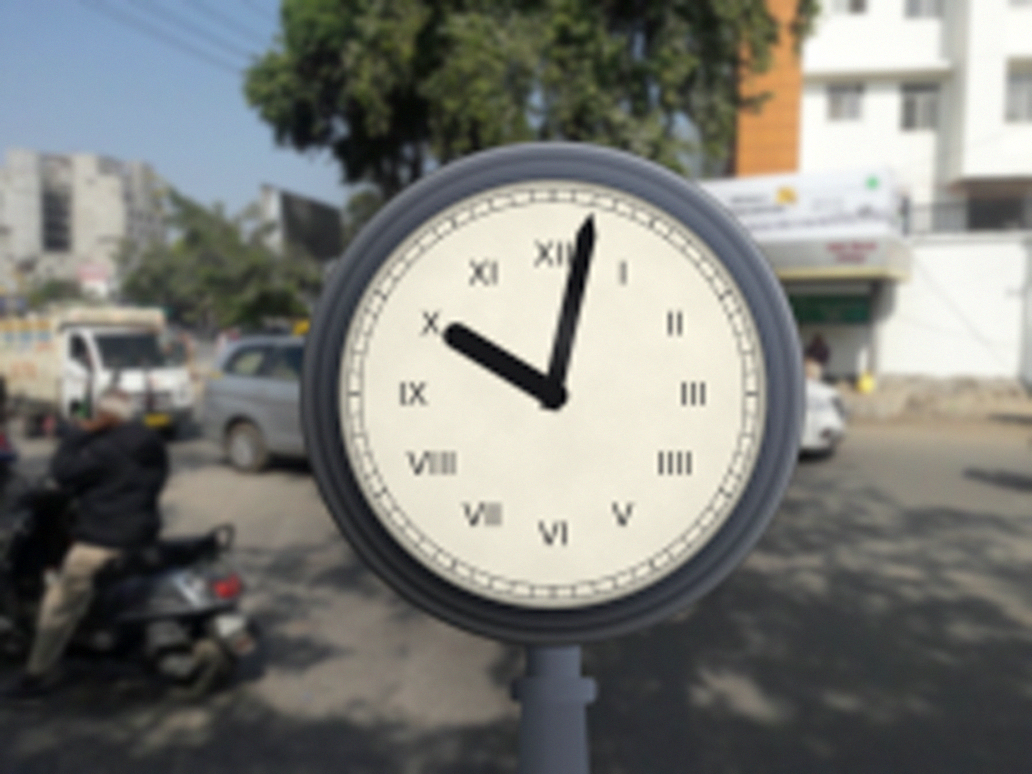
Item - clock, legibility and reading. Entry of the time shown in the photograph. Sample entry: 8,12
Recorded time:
10,02
